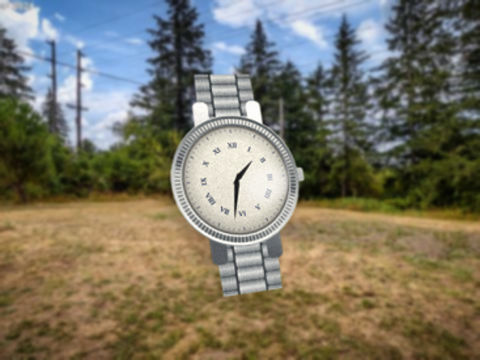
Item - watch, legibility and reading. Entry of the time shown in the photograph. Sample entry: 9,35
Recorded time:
1,32
